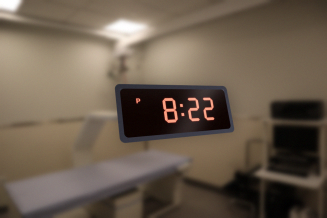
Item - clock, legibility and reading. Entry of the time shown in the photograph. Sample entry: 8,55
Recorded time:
8,22
